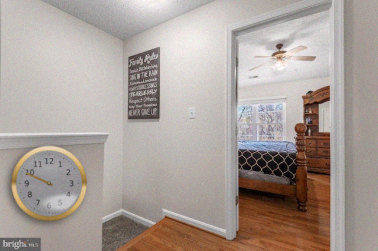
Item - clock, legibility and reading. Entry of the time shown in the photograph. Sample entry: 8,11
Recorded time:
9,49
